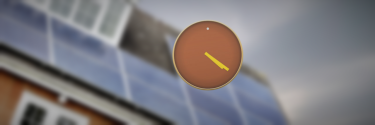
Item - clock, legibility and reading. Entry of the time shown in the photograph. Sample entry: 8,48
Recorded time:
4,21
